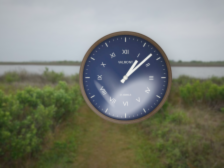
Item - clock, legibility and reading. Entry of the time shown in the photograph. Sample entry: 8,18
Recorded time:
1,08
